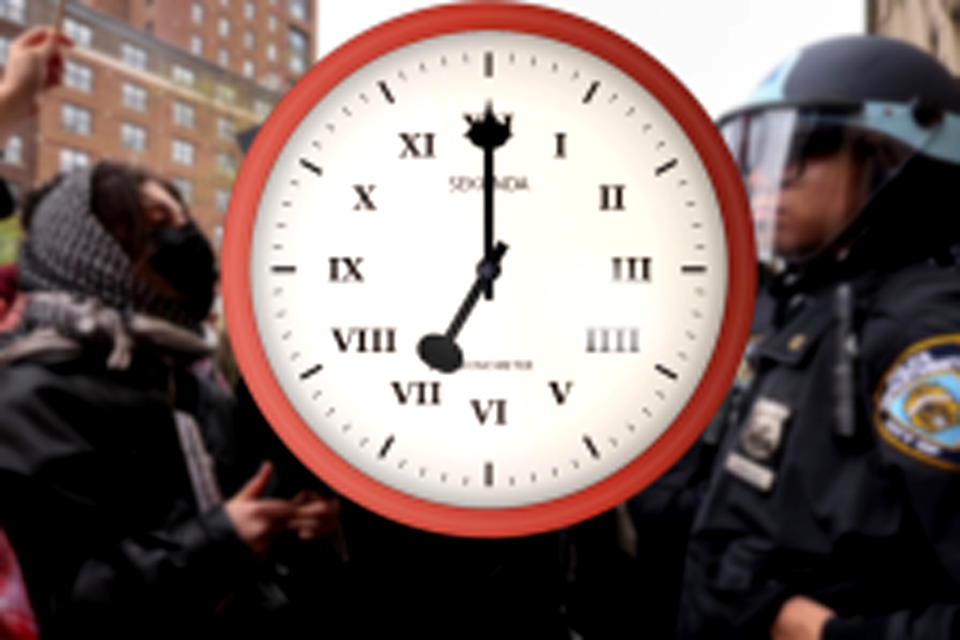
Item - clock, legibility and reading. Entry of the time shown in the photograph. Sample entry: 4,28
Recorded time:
7,00
